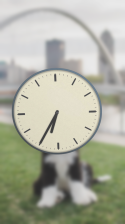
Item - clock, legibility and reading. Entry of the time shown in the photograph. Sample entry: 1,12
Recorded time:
6,35
